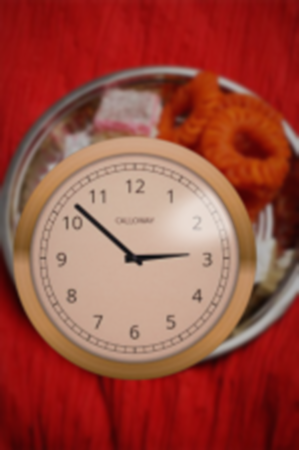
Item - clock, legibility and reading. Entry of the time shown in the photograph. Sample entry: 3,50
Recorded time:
2,52
